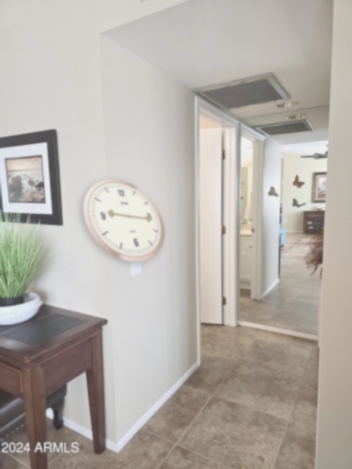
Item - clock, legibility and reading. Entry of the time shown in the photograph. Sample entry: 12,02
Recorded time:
9,16
